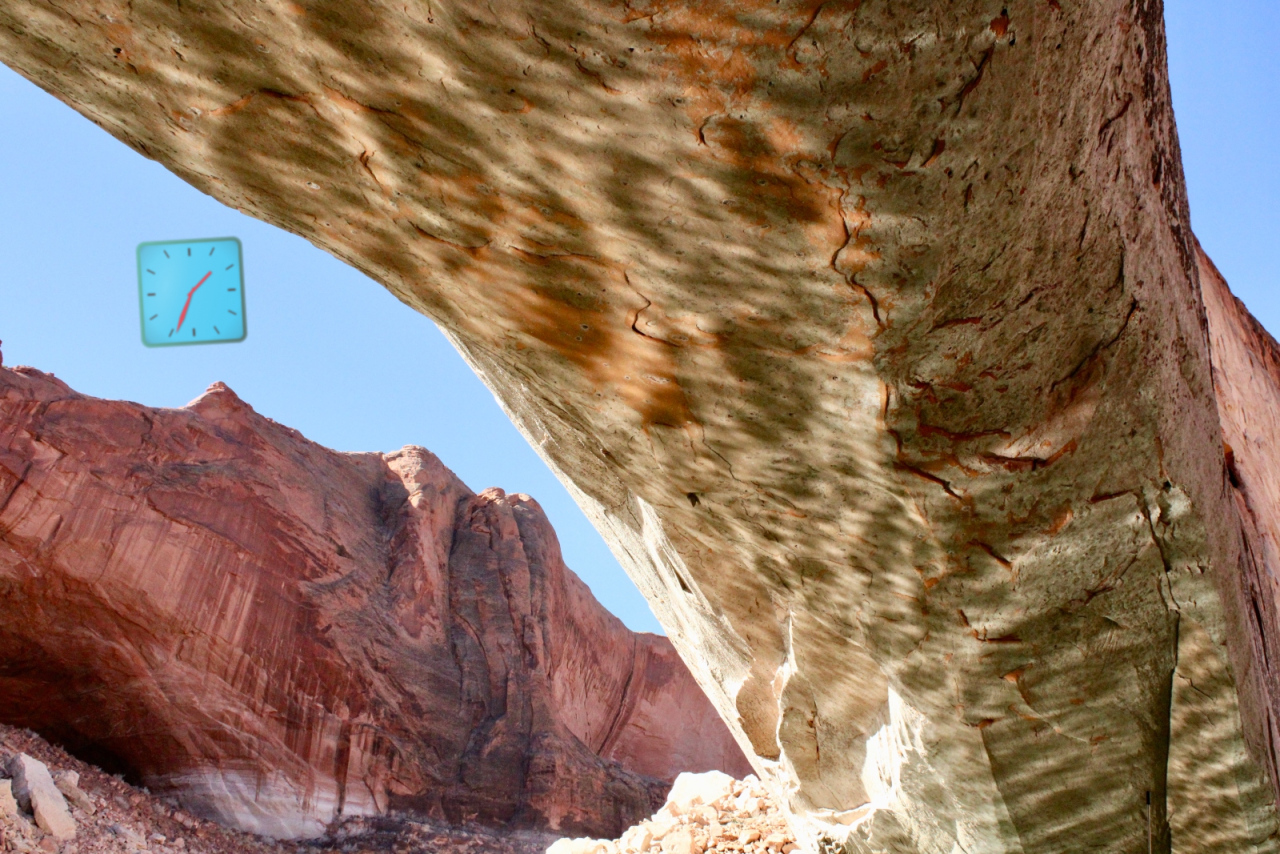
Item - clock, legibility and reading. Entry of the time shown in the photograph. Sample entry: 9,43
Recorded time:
1,34
